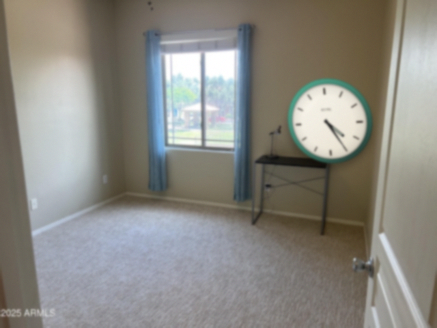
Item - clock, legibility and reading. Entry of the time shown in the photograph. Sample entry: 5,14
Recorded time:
4,25
